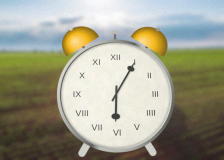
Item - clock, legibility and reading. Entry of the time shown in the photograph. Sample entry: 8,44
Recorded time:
6,05
